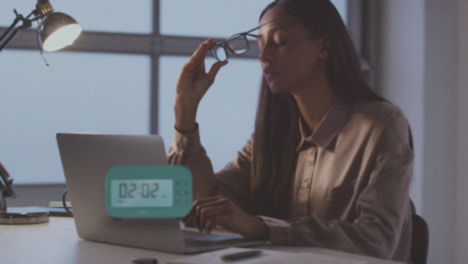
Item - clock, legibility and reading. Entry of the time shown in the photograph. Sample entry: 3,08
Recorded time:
2,02
